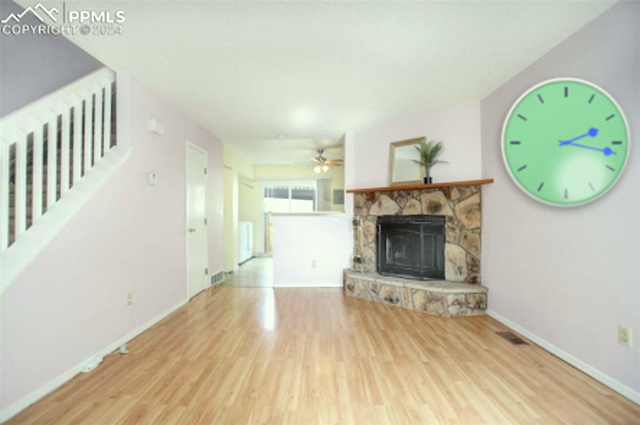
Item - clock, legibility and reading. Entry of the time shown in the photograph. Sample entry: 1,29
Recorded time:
2,17
